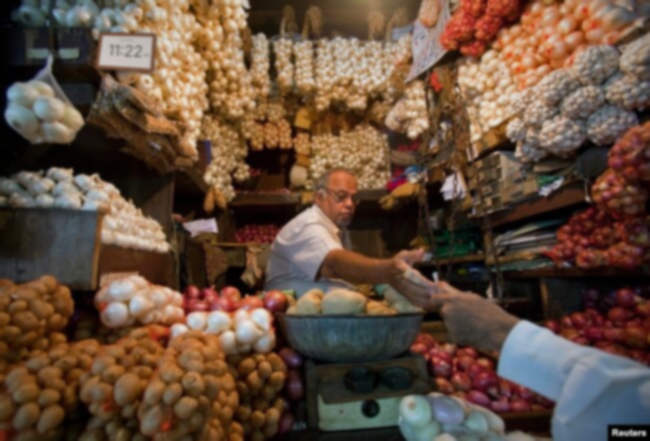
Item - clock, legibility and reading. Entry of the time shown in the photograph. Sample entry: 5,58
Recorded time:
11,22
